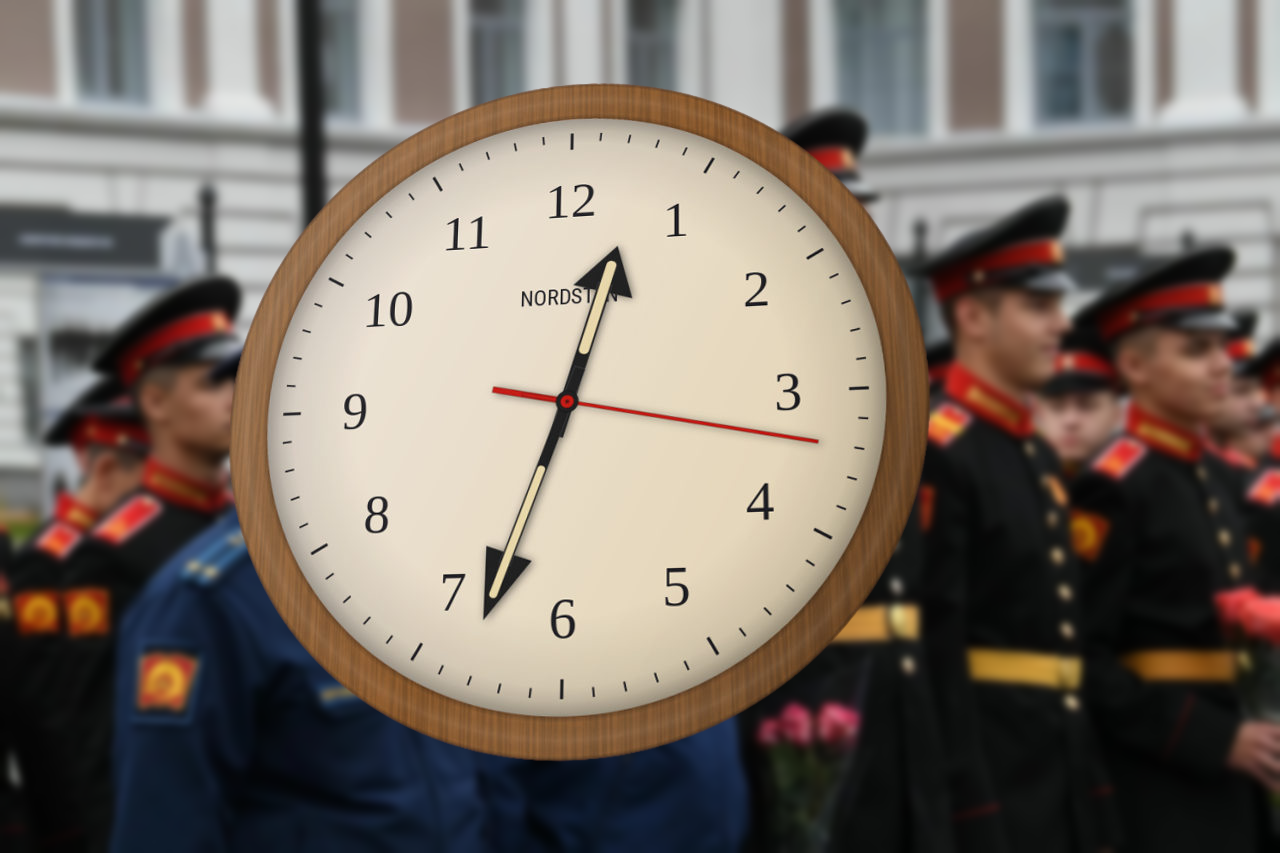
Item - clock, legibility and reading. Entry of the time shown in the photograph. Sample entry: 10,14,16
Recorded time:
12,33,17
